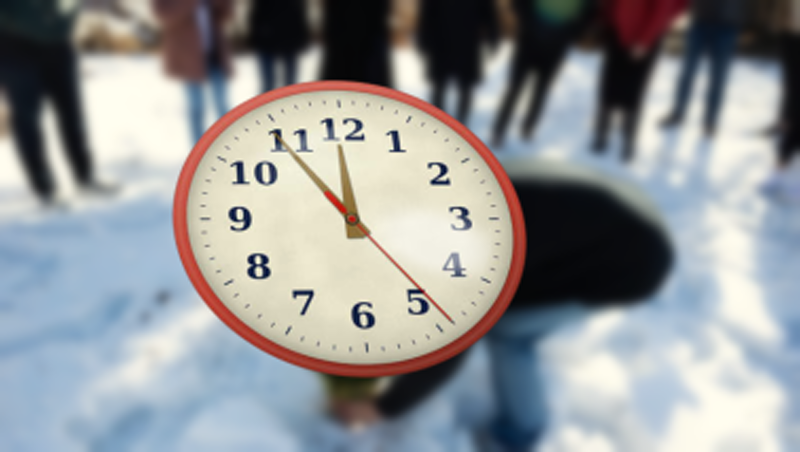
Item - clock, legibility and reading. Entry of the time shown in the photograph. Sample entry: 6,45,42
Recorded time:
11,54,24
